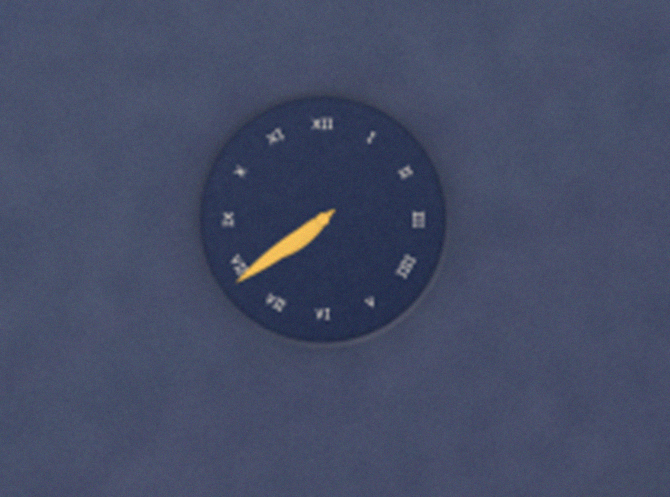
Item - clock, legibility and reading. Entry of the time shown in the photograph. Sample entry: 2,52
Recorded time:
7,39
